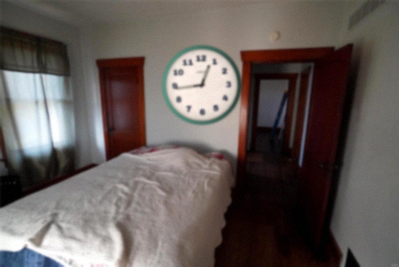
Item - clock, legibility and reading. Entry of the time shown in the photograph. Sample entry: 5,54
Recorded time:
12,44
